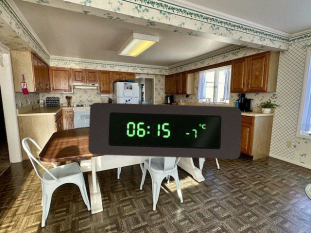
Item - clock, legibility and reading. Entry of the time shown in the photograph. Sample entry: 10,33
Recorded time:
6,15
